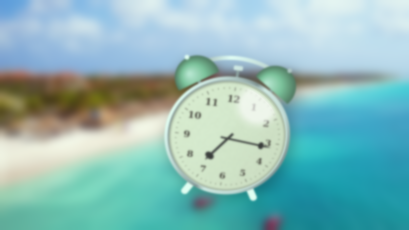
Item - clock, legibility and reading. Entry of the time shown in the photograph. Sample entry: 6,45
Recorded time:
7,16
